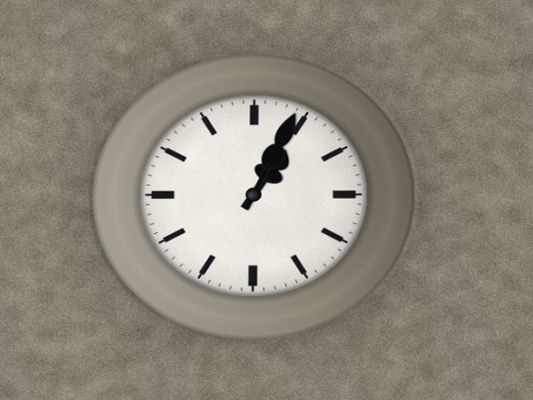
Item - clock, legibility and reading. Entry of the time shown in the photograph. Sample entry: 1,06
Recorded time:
1,04
